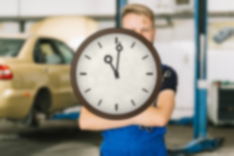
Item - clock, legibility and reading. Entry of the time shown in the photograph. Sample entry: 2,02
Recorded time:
11,01
